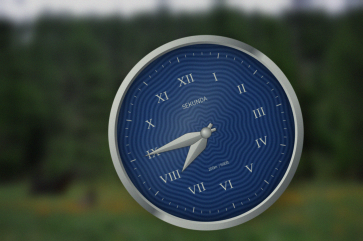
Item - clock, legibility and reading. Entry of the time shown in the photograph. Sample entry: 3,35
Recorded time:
7,45
